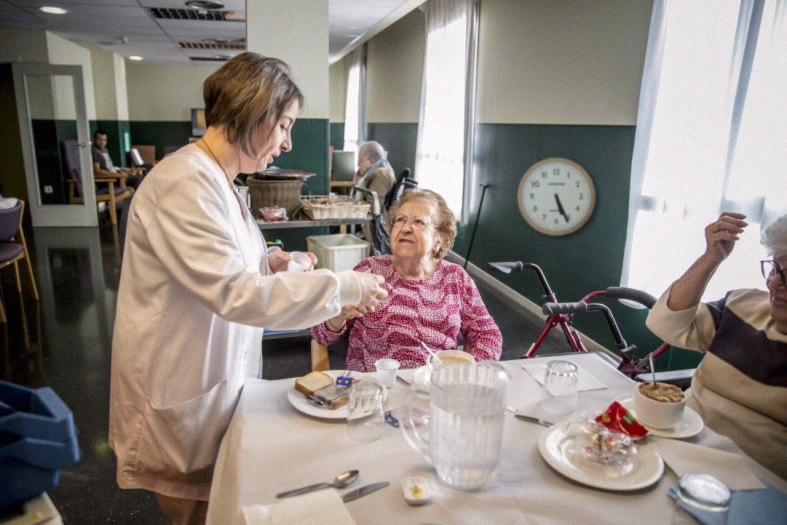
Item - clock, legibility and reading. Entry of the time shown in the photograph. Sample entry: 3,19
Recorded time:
5,26
